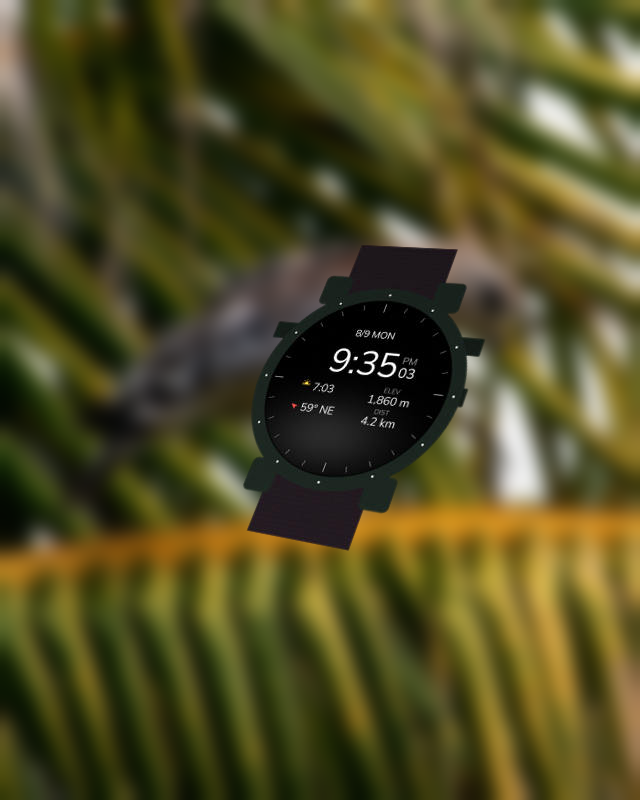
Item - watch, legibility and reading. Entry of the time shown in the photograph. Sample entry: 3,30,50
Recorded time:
9,35,03
